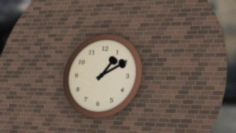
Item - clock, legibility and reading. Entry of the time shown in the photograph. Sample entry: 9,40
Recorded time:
1,10
